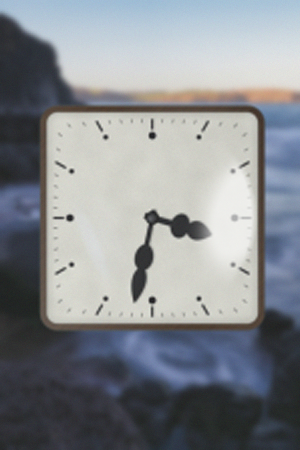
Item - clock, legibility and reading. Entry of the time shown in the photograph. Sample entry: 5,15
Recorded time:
3,32
